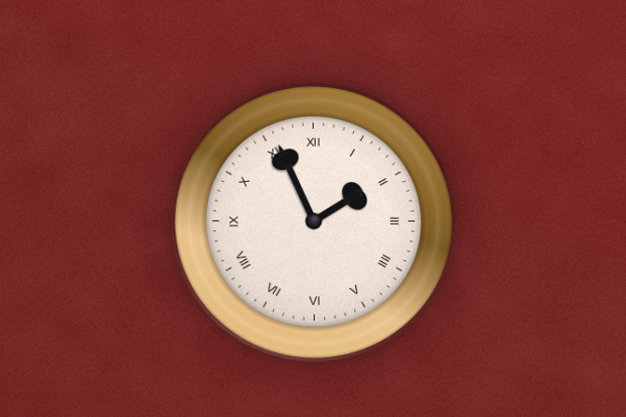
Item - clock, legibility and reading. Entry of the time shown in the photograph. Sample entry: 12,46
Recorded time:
1,56
